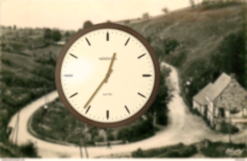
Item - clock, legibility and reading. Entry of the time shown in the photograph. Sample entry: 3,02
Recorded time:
12,36
